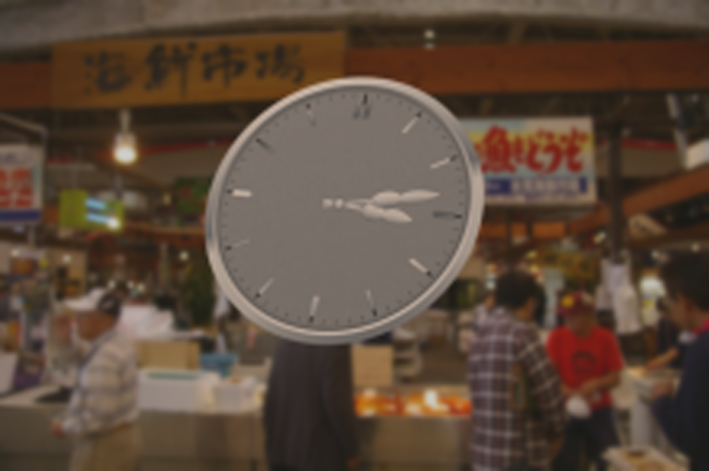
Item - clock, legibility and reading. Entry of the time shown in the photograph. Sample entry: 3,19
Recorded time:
3,13
